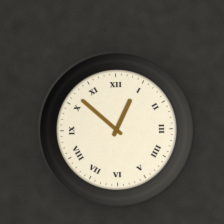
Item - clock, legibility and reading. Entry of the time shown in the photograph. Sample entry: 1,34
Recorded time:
12,52
